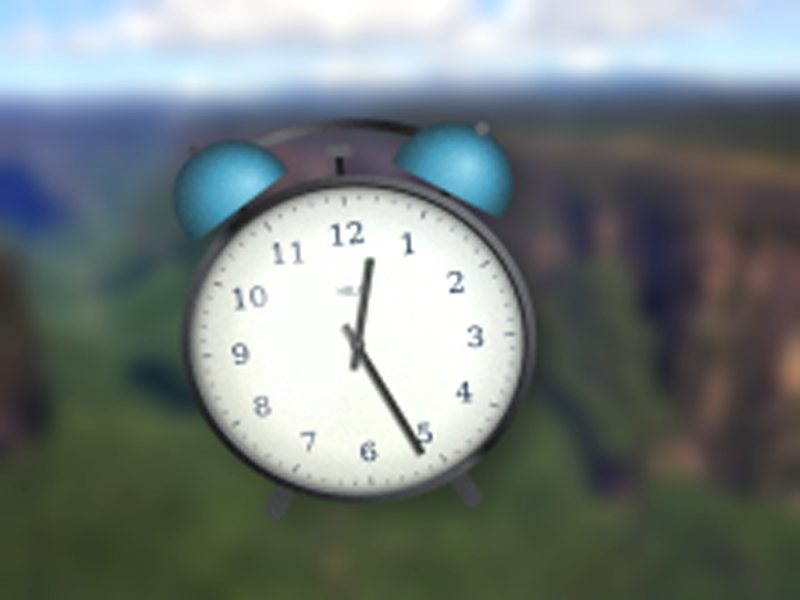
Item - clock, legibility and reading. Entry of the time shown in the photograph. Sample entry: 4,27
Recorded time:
12,26
